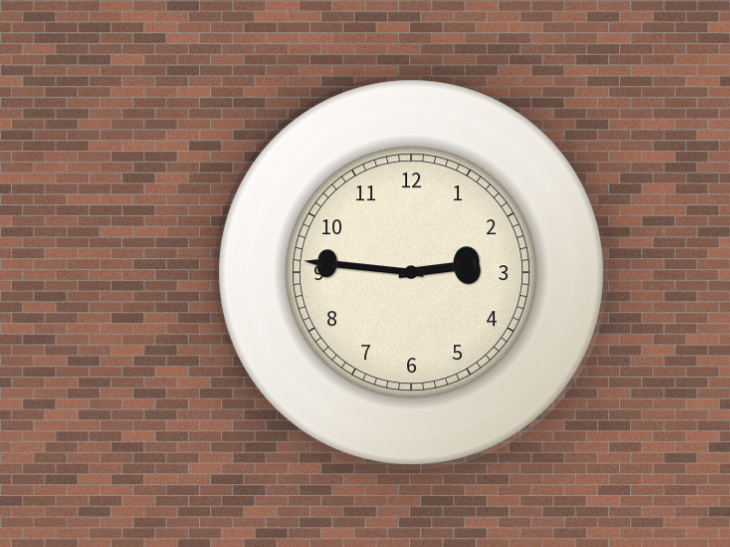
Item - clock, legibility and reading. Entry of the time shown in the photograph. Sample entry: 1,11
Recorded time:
2,46
